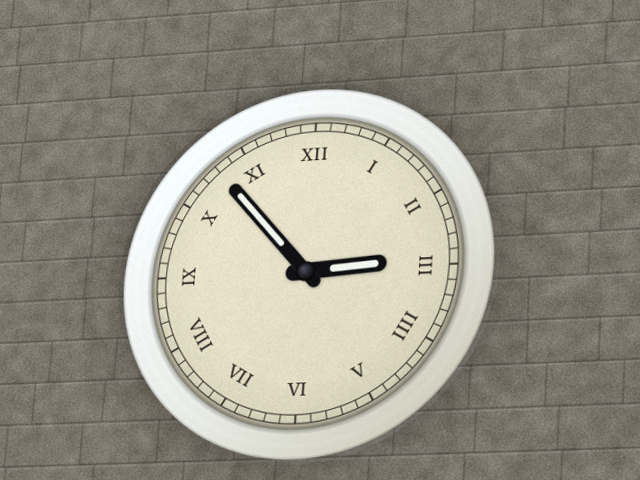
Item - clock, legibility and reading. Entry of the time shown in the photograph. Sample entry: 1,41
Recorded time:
2,53
